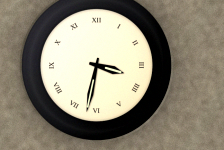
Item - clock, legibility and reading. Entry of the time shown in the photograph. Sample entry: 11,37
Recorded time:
3,32
